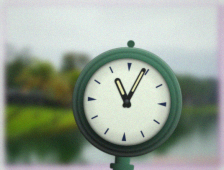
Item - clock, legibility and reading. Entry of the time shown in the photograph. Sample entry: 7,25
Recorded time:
11,04
